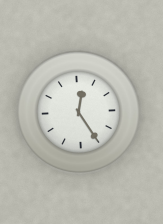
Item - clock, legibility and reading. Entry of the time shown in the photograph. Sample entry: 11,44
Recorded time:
12,25
